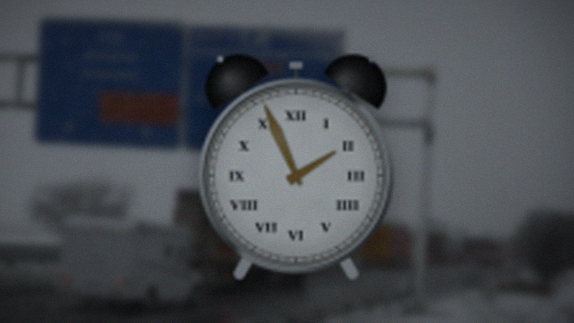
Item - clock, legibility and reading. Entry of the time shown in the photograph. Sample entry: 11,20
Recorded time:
1,56
